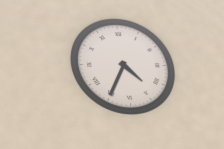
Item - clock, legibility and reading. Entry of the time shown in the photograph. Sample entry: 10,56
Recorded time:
4,35
